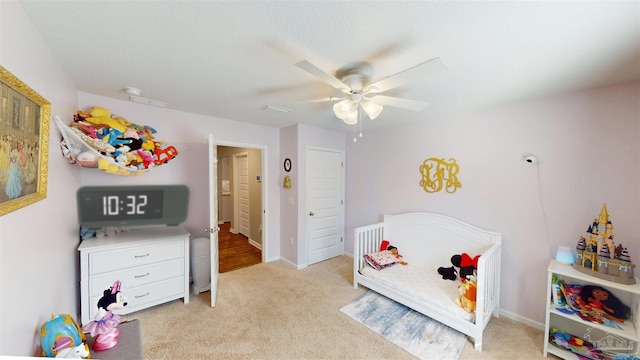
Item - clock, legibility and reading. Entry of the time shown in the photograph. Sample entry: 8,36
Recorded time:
10,32
